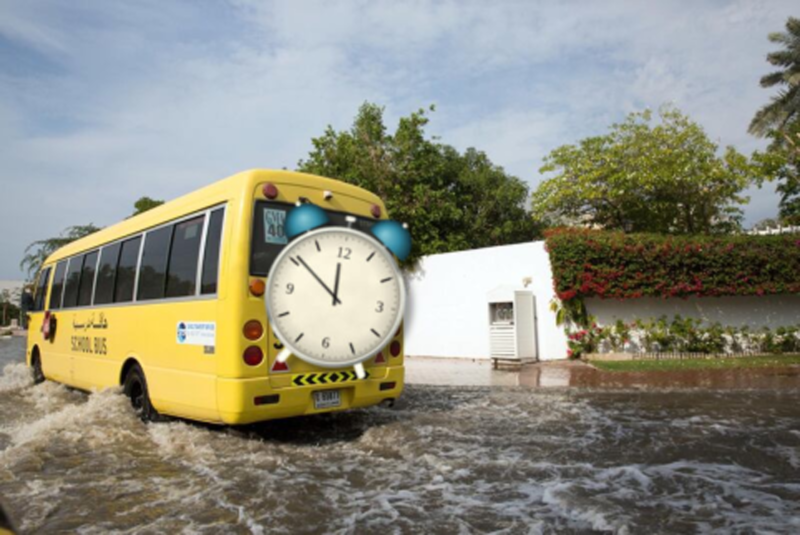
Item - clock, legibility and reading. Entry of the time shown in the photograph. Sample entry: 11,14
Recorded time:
11,51
